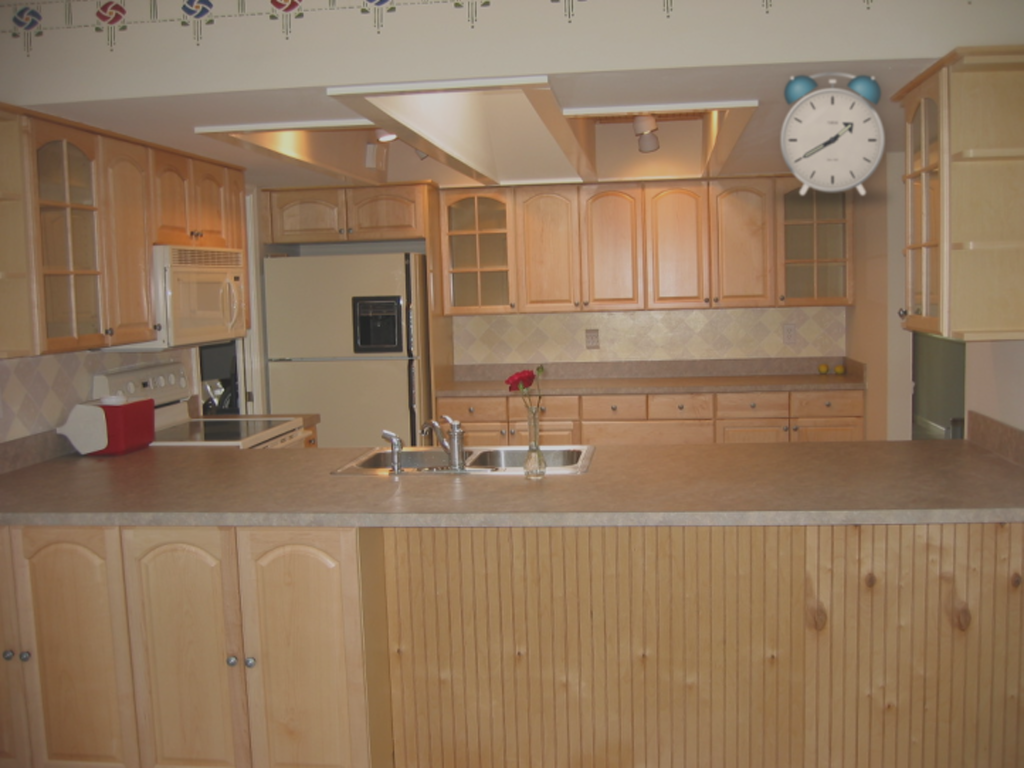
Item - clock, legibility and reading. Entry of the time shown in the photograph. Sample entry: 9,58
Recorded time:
1,40
